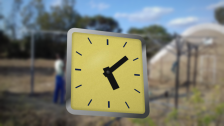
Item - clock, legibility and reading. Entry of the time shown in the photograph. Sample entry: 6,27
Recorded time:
5,08
